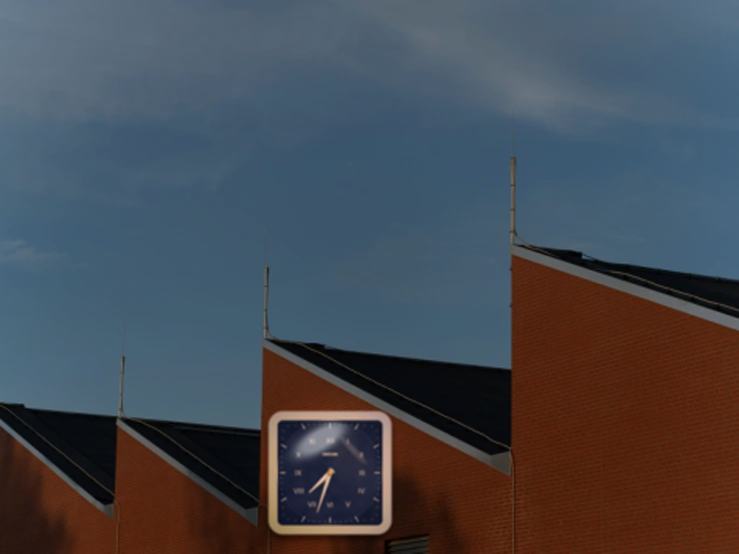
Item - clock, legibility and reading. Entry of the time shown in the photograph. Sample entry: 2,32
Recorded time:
7,33
